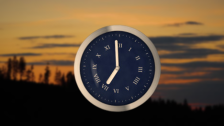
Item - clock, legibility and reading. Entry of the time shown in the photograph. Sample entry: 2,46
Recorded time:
6,59
